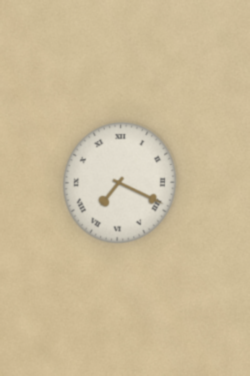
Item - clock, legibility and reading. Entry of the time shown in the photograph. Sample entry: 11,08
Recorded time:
7,19
